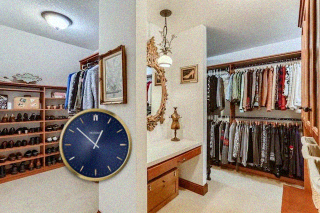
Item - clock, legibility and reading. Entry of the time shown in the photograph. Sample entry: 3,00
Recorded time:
12,52
